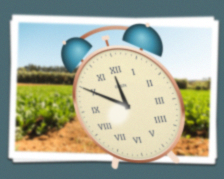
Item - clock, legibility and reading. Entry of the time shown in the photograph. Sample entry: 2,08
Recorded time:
11,50
